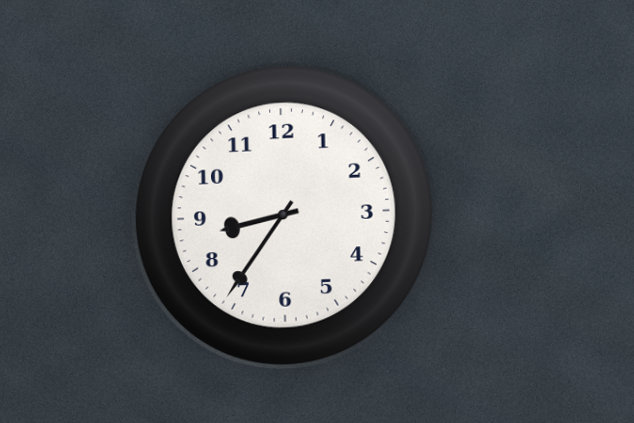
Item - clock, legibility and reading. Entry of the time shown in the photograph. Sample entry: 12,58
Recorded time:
8,36
